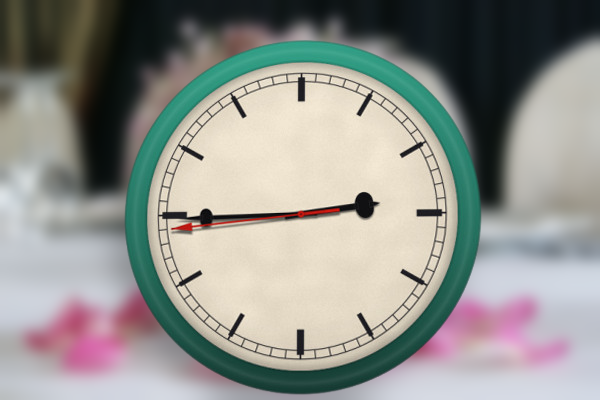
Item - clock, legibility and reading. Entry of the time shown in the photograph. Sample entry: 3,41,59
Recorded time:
2,44,44
